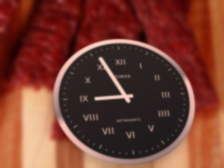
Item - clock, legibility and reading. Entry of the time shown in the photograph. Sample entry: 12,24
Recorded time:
8,56
